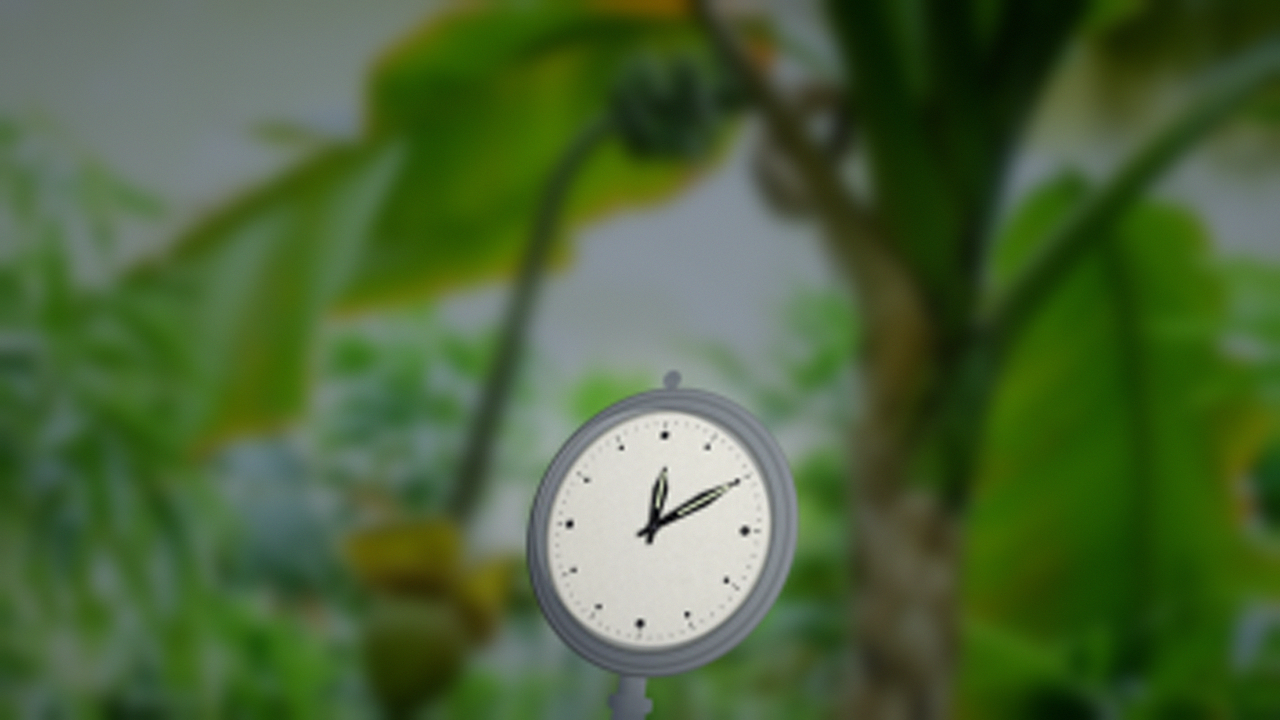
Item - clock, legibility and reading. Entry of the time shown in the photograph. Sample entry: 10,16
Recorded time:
12,10
